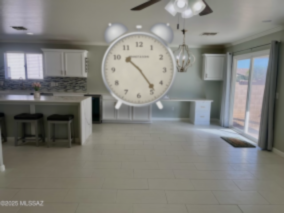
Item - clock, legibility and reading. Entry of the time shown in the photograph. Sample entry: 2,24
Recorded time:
10,24
